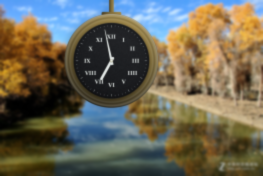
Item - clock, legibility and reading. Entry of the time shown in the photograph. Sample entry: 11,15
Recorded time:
6,58
